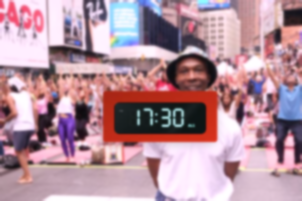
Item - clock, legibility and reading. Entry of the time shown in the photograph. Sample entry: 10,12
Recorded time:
17,30
